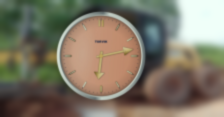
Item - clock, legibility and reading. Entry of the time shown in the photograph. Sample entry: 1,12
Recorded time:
6,13
